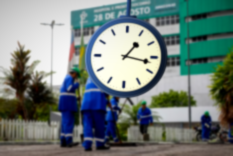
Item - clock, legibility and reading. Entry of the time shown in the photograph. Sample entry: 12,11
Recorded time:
1,17
